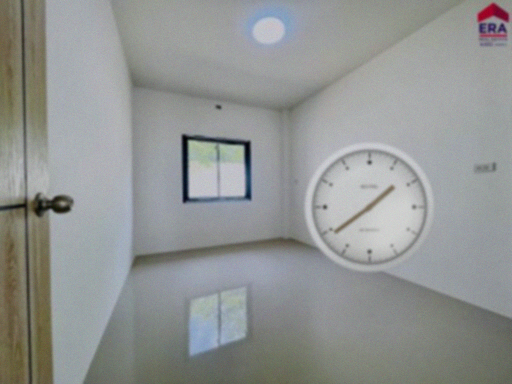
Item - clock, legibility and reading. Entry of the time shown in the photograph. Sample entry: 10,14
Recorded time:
1,39
